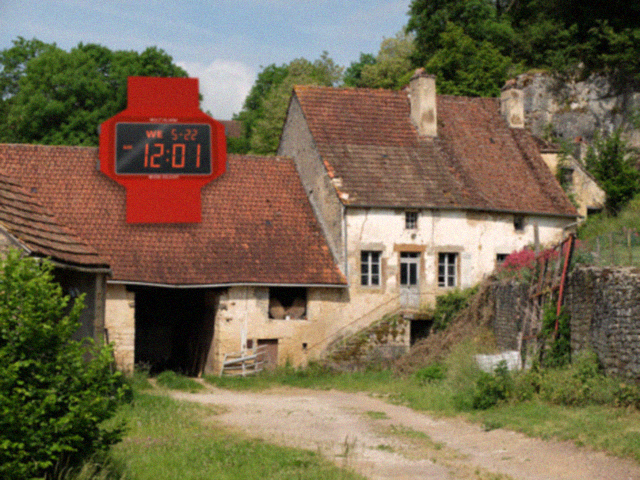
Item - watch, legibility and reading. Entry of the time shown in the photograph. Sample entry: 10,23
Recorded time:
12,01
